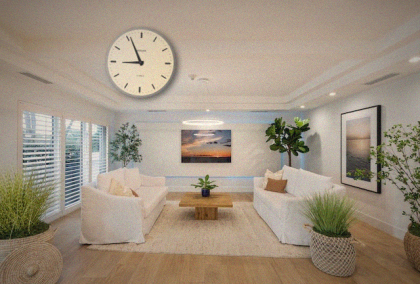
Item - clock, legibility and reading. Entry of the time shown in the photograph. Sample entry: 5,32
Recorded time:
8,56
